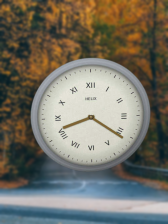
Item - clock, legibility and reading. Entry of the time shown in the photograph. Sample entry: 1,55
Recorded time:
8,21
